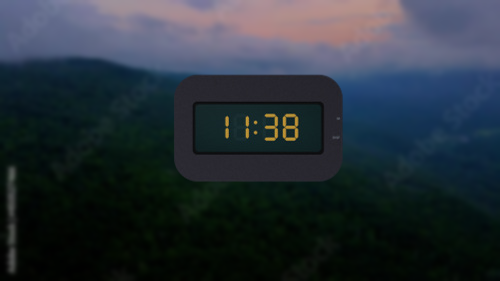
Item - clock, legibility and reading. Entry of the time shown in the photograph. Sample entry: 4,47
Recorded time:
11,38
